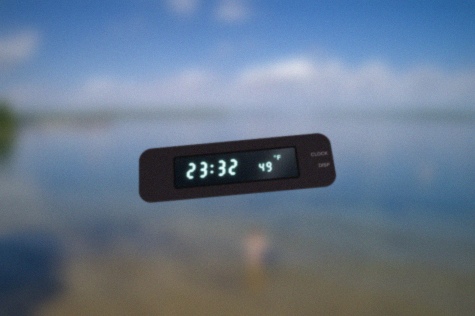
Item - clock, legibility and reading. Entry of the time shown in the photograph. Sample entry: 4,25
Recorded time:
23,32
